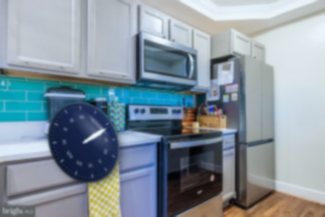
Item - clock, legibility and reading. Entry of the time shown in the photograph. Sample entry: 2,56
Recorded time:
2,11
